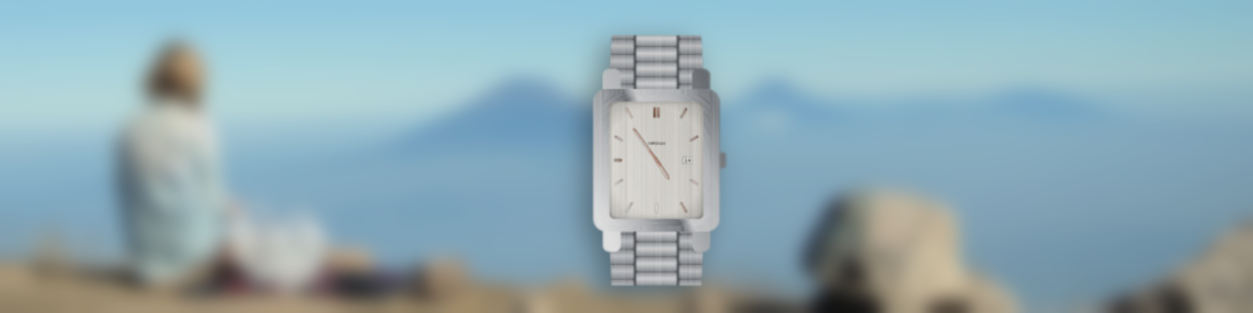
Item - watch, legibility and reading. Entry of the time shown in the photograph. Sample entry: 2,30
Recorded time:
4,54
